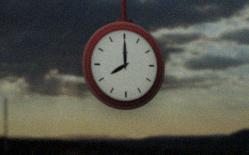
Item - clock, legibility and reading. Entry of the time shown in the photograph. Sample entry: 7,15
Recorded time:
8,00
